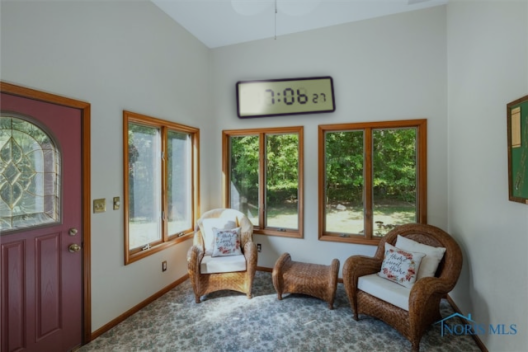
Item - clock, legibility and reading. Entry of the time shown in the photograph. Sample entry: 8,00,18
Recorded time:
7,06,27
